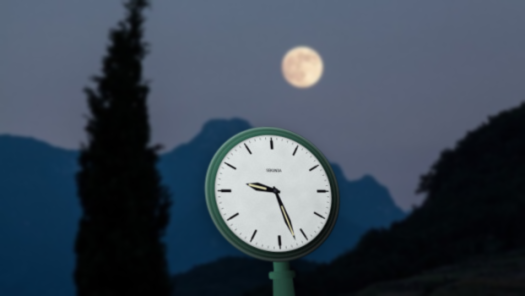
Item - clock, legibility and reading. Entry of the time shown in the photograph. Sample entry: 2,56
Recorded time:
9,27
